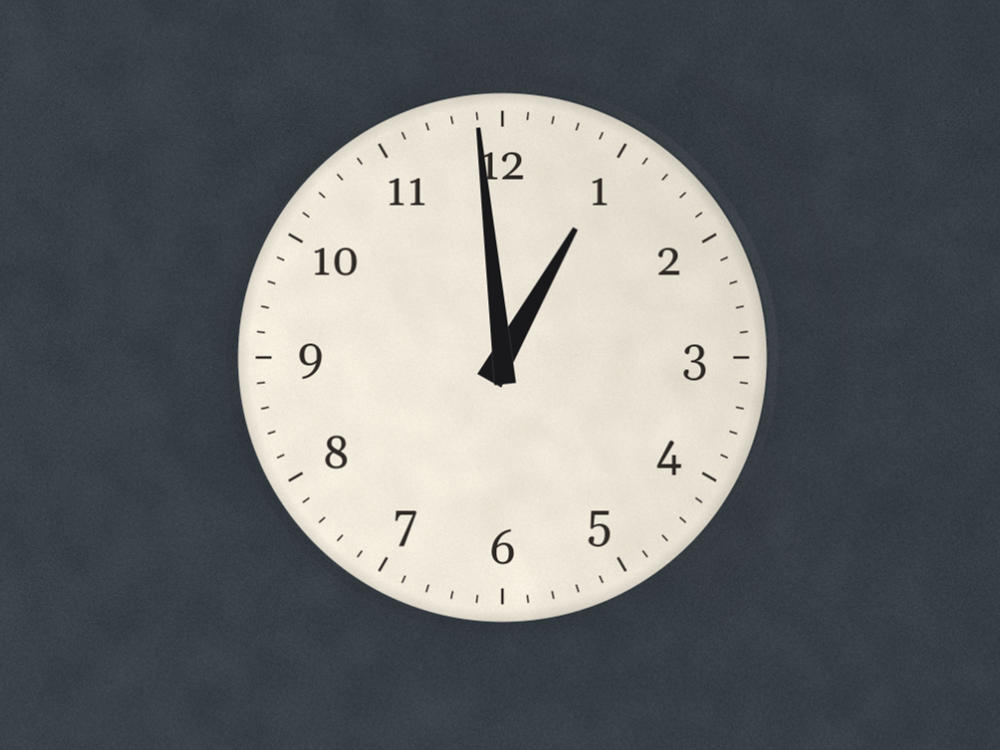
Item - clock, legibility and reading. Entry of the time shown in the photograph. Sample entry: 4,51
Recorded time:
12,59
